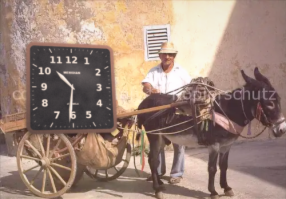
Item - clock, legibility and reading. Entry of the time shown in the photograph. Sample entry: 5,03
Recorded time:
10,31
